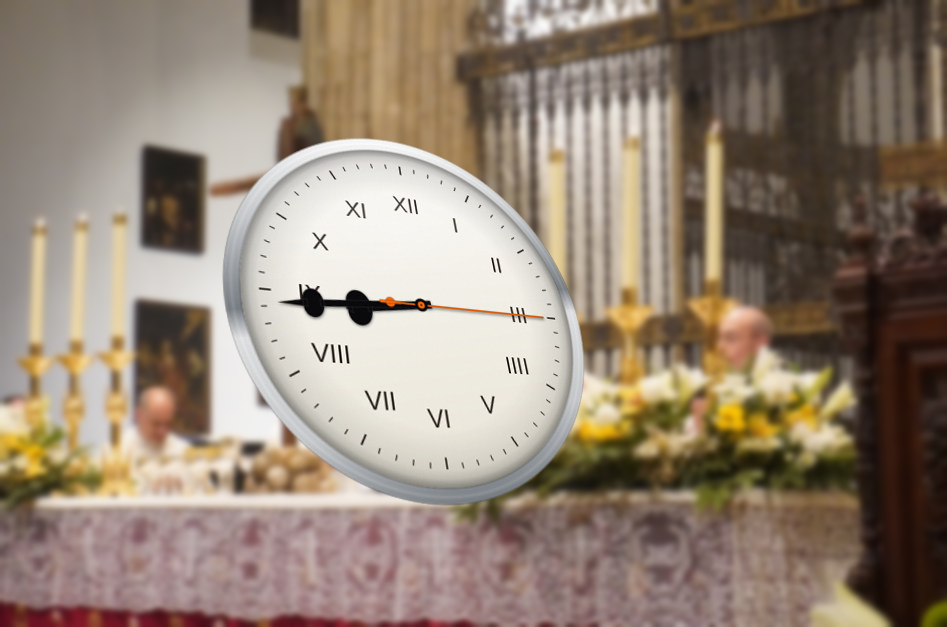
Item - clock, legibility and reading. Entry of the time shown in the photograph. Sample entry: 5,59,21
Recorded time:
8,44,15
